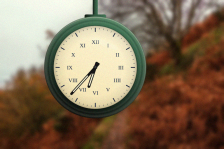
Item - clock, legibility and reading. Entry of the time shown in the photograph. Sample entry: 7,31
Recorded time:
6,37
